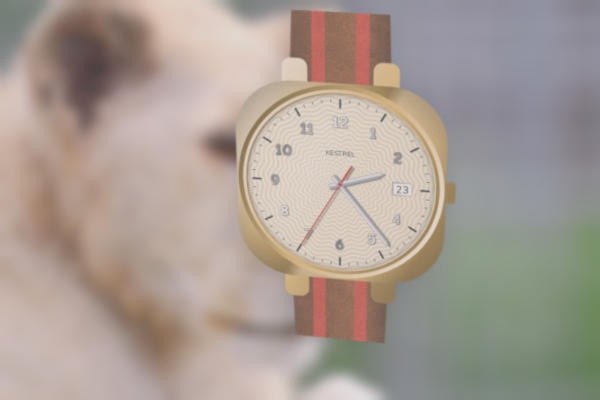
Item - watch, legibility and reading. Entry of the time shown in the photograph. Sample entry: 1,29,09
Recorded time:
2,23,35
